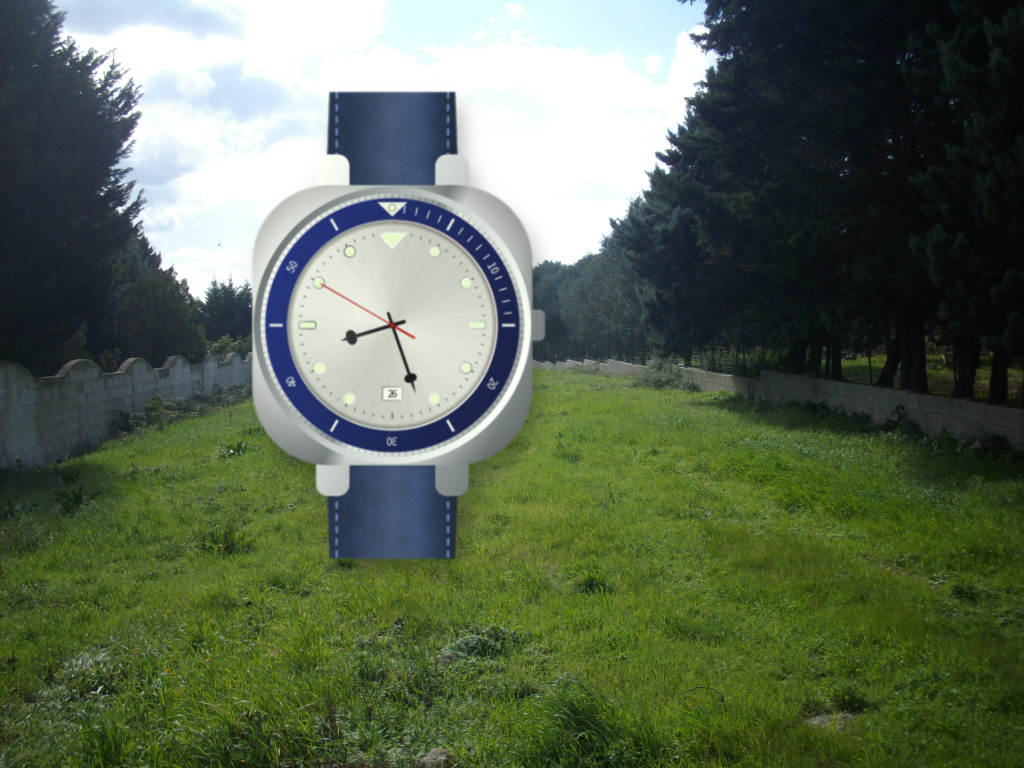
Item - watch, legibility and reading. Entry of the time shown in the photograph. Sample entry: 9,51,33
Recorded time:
8,26,50
